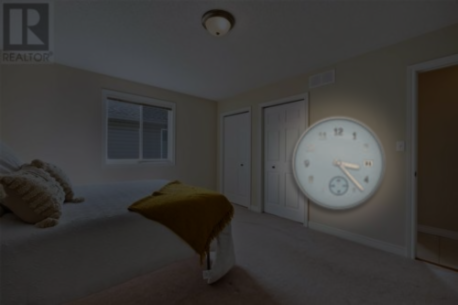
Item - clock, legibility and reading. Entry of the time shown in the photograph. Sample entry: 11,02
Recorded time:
3,23
